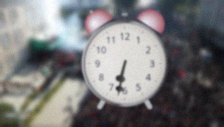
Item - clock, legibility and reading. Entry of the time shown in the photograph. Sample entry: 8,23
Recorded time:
6,32
